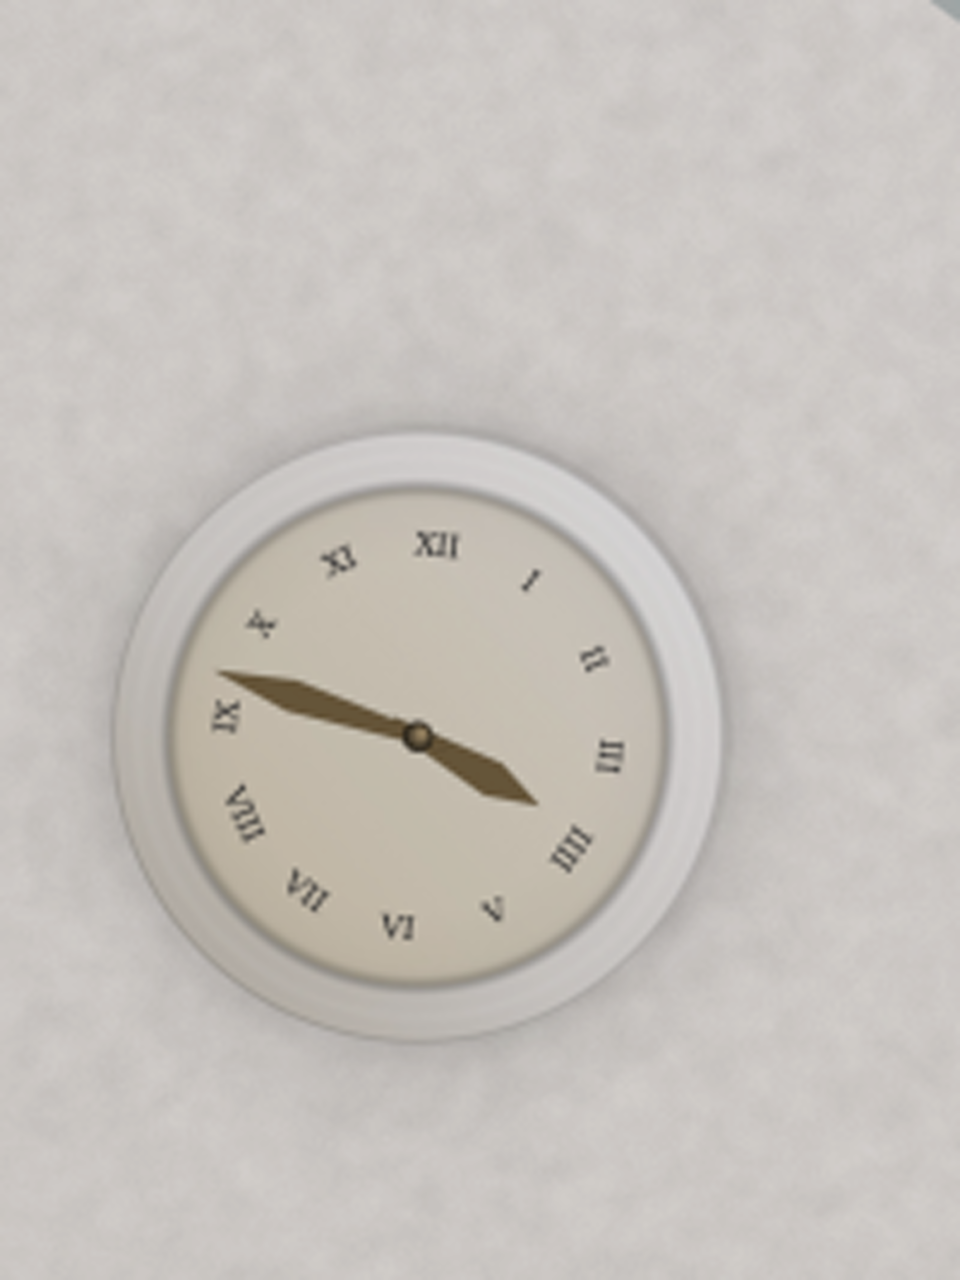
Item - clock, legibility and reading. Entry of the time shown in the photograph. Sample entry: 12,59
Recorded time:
3,47
